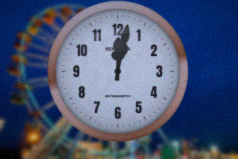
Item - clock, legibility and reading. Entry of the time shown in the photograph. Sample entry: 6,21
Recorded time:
12,02
